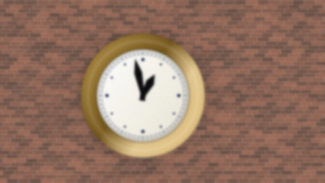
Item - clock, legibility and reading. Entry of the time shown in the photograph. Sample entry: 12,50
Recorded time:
12,58
